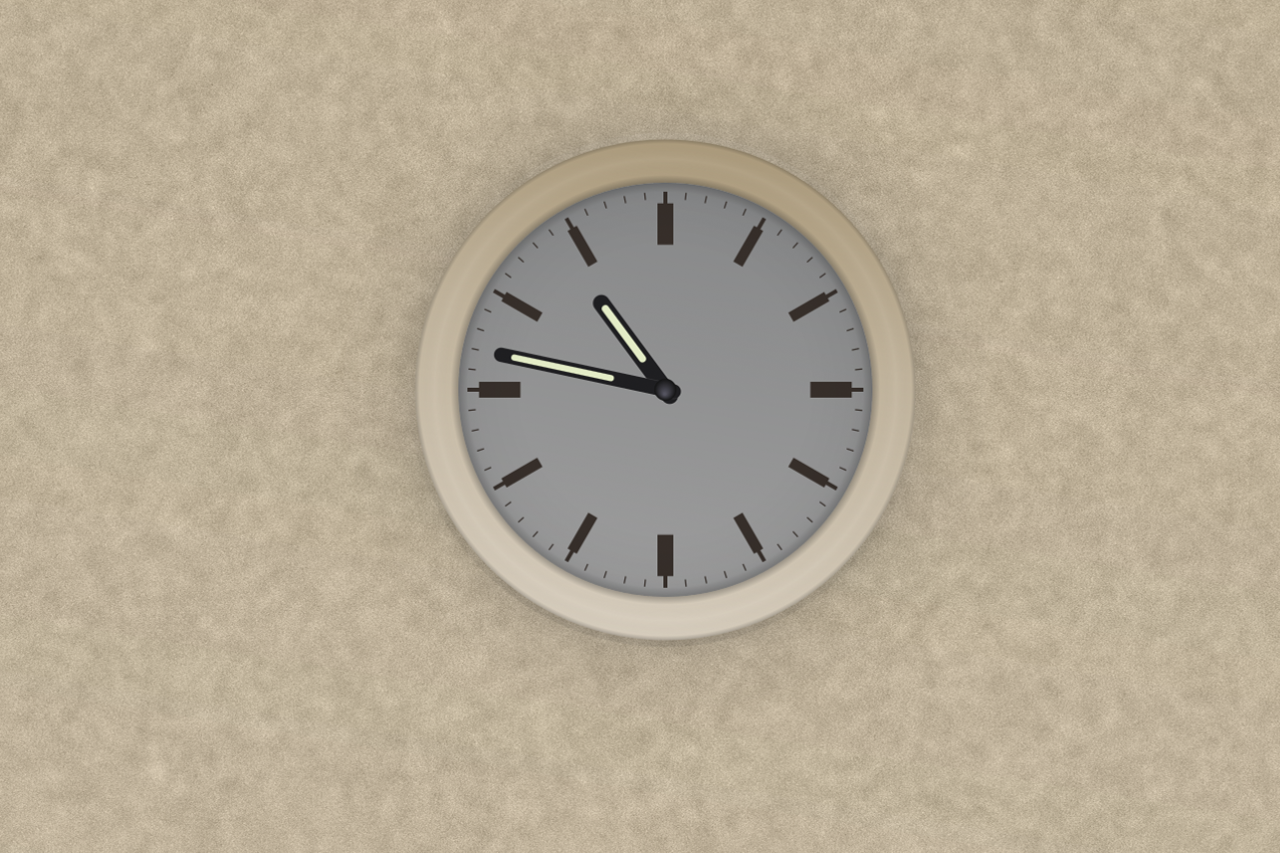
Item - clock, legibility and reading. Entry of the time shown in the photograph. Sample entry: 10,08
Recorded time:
10,47
